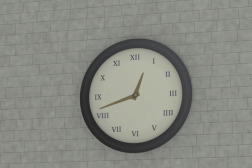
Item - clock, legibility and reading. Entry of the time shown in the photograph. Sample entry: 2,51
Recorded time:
12,42
